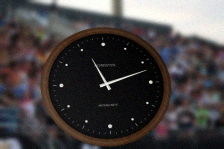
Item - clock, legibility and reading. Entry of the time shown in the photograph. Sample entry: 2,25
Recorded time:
11,12
